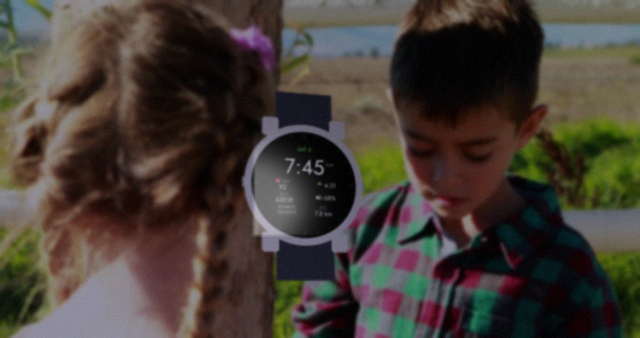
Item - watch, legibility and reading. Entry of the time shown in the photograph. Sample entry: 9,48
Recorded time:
7,45
